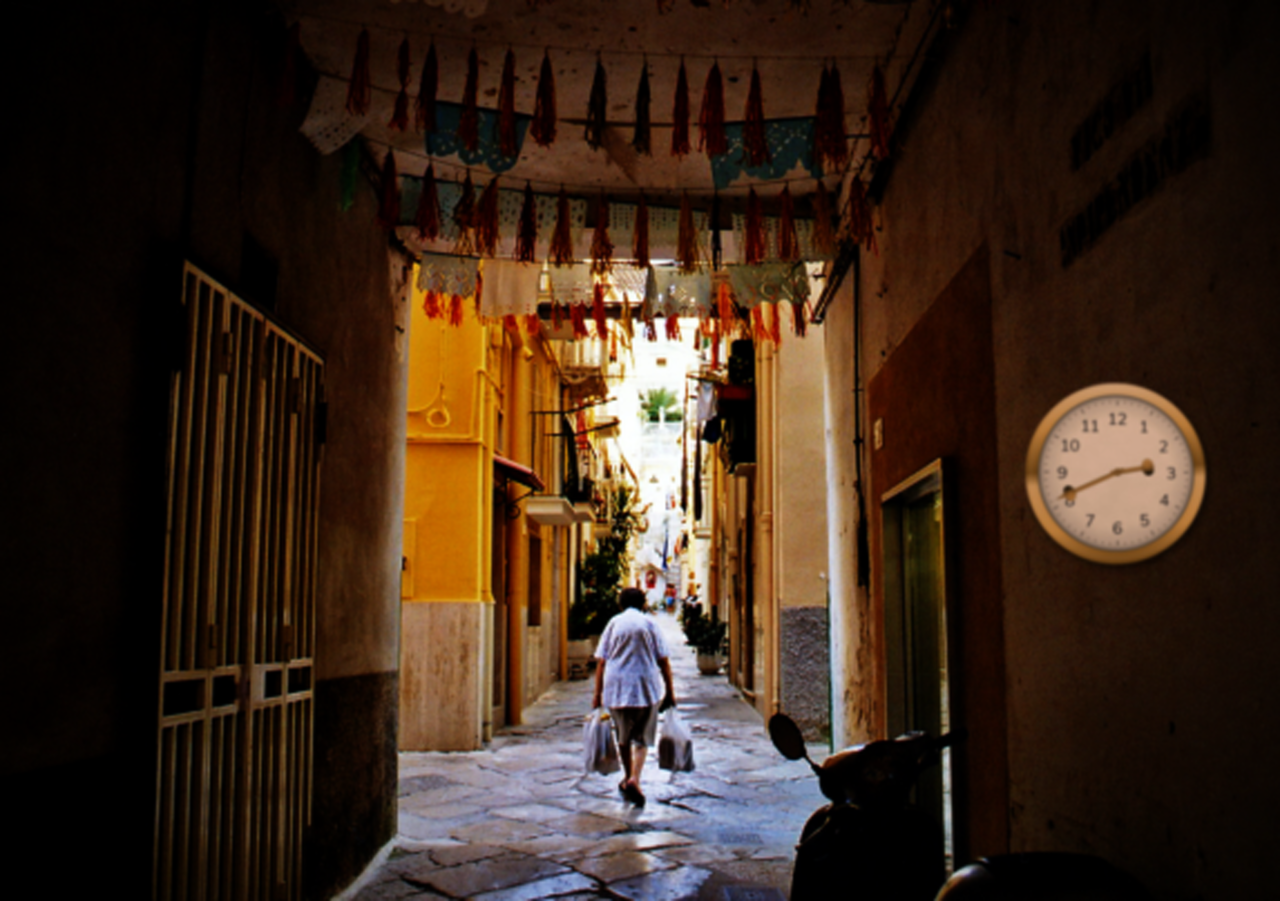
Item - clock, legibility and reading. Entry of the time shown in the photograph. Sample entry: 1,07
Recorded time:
2,41
